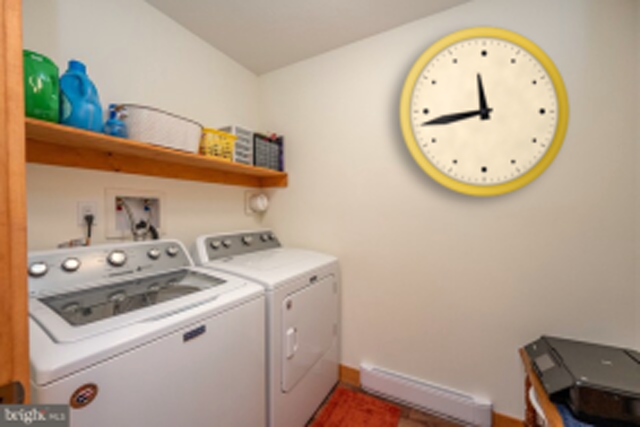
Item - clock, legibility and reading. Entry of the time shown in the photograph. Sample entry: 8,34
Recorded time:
11,43
